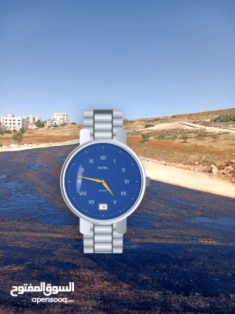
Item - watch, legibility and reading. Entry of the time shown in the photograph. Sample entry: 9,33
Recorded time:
4,47
